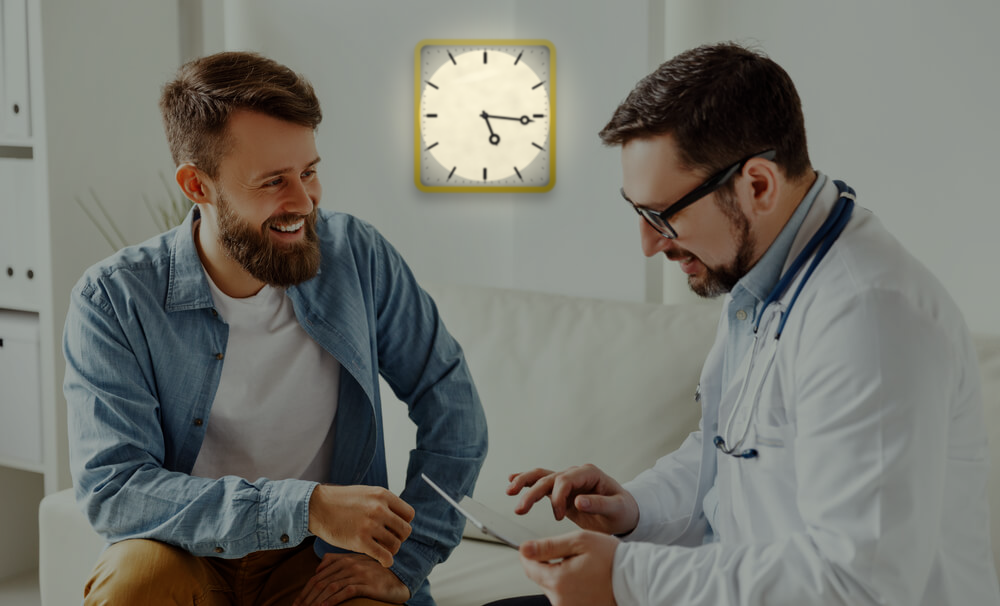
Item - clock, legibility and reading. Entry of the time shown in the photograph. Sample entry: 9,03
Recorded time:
5,16
